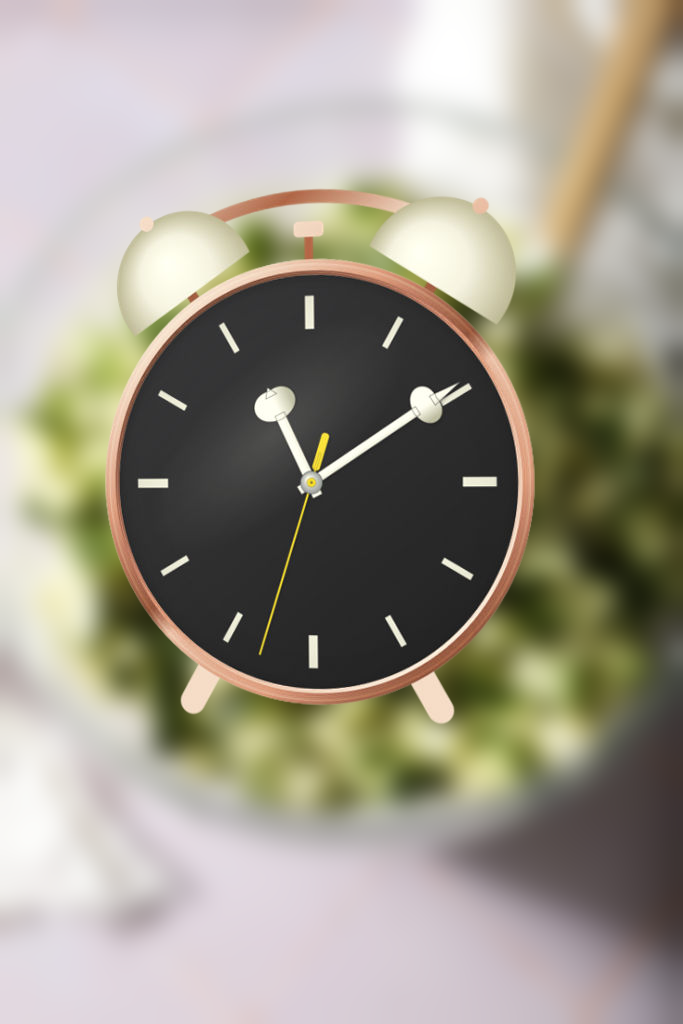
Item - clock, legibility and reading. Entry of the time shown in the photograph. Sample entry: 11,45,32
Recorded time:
11,09,33
